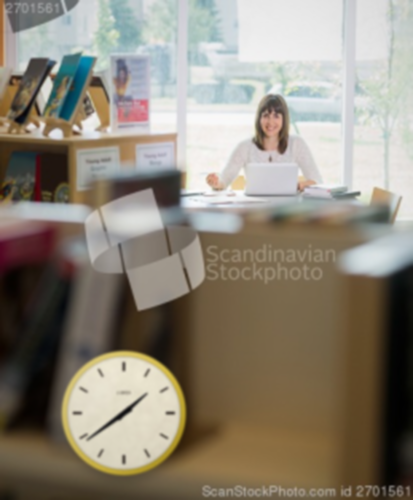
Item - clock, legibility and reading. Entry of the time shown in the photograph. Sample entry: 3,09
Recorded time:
1,39
